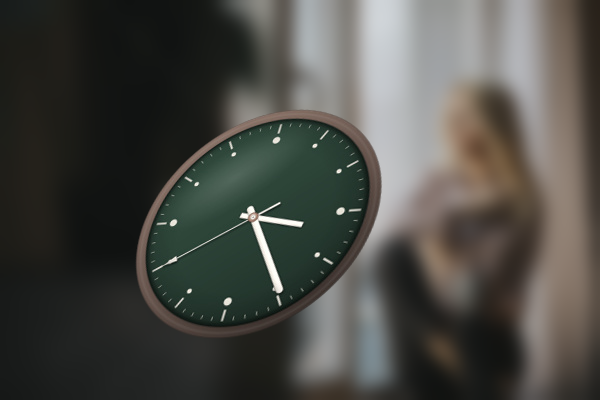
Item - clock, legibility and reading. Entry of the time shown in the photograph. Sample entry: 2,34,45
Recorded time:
3,24,40
